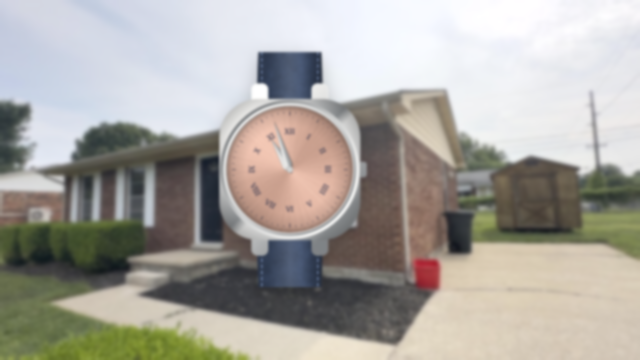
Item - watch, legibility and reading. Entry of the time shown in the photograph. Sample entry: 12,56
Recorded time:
10,57
